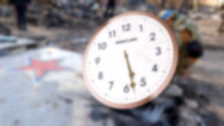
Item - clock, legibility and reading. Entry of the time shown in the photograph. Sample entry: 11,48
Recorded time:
5,28
